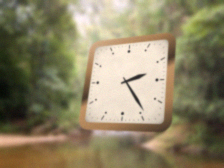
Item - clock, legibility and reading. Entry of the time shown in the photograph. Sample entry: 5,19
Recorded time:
2,24
